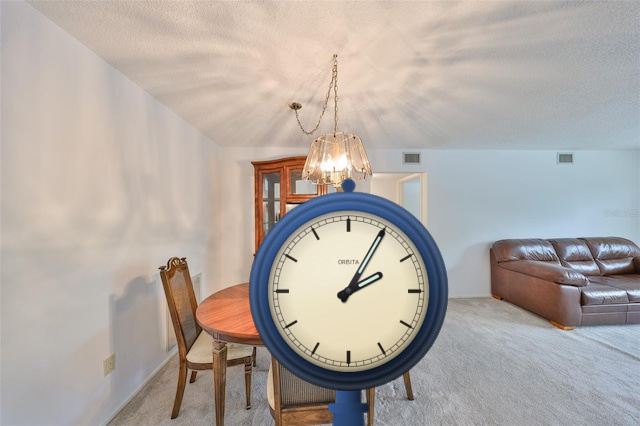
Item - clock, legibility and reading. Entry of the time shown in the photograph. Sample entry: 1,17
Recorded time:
2,05
